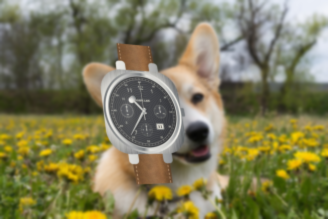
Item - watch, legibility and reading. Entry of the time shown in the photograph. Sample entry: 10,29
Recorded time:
10,36
